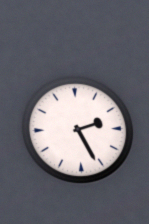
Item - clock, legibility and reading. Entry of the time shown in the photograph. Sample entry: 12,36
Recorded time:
2,26
